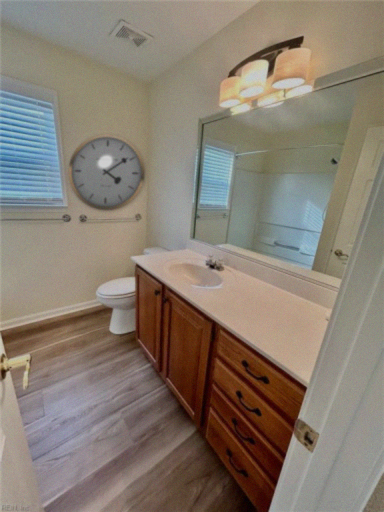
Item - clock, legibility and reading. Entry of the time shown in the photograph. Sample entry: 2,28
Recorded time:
4,09
